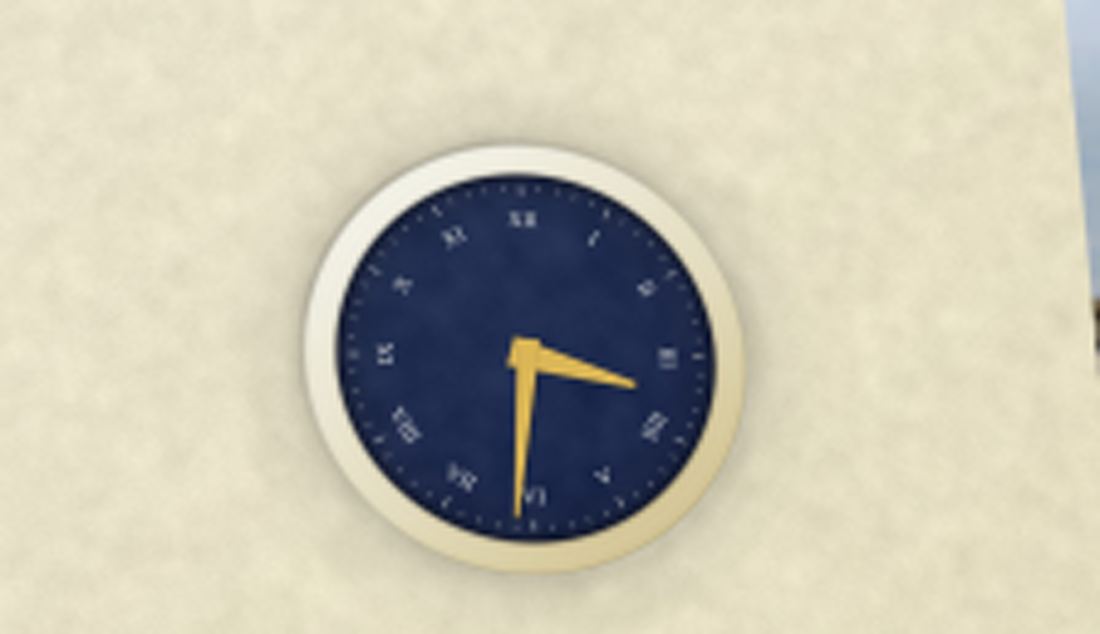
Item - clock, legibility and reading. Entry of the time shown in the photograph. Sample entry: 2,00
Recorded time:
3,31
